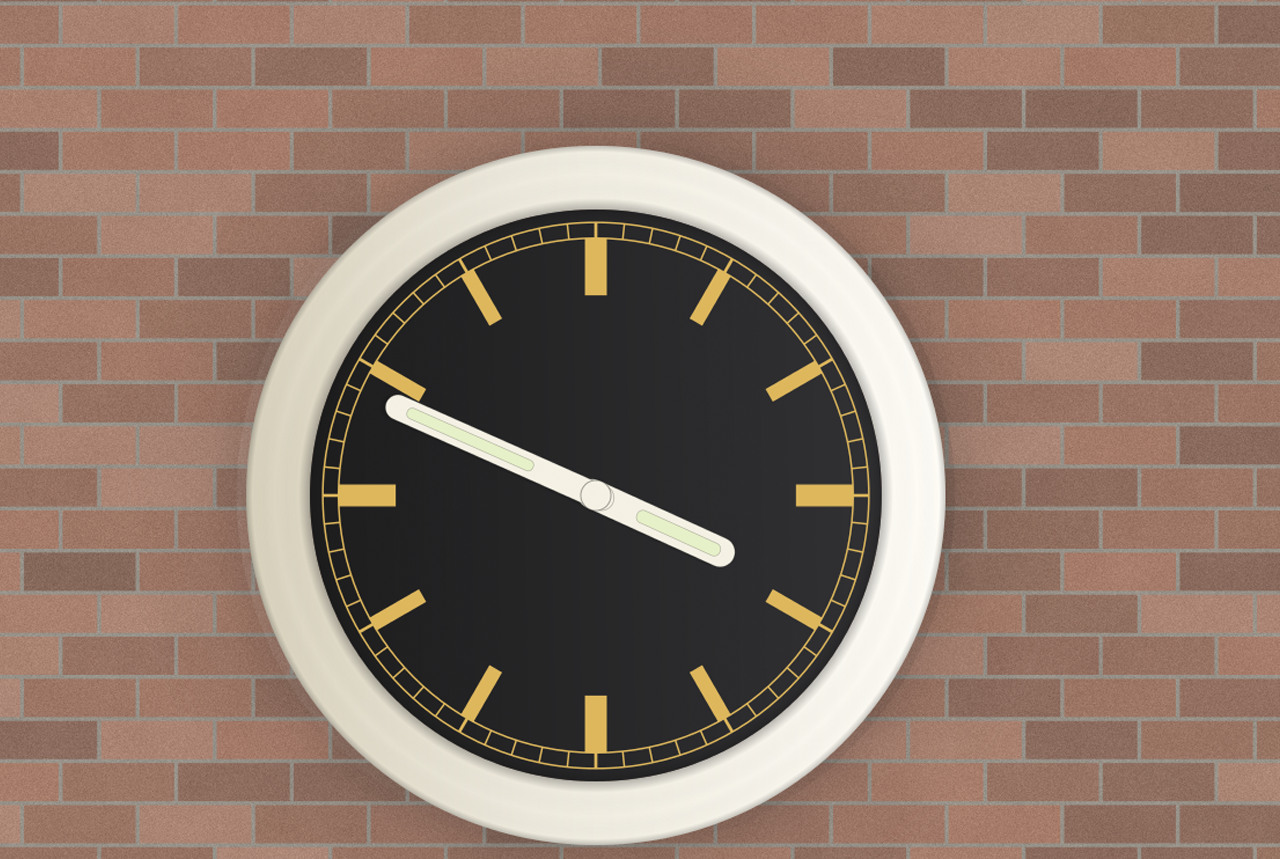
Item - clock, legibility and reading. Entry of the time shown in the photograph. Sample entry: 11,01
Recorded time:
3,49
